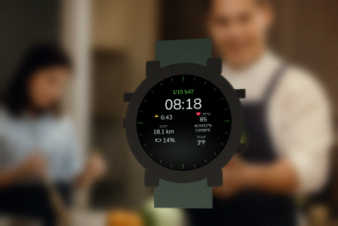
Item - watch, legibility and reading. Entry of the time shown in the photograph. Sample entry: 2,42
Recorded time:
8,18
